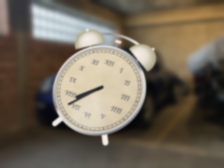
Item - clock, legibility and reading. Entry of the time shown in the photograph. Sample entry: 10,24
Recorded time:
7,37
